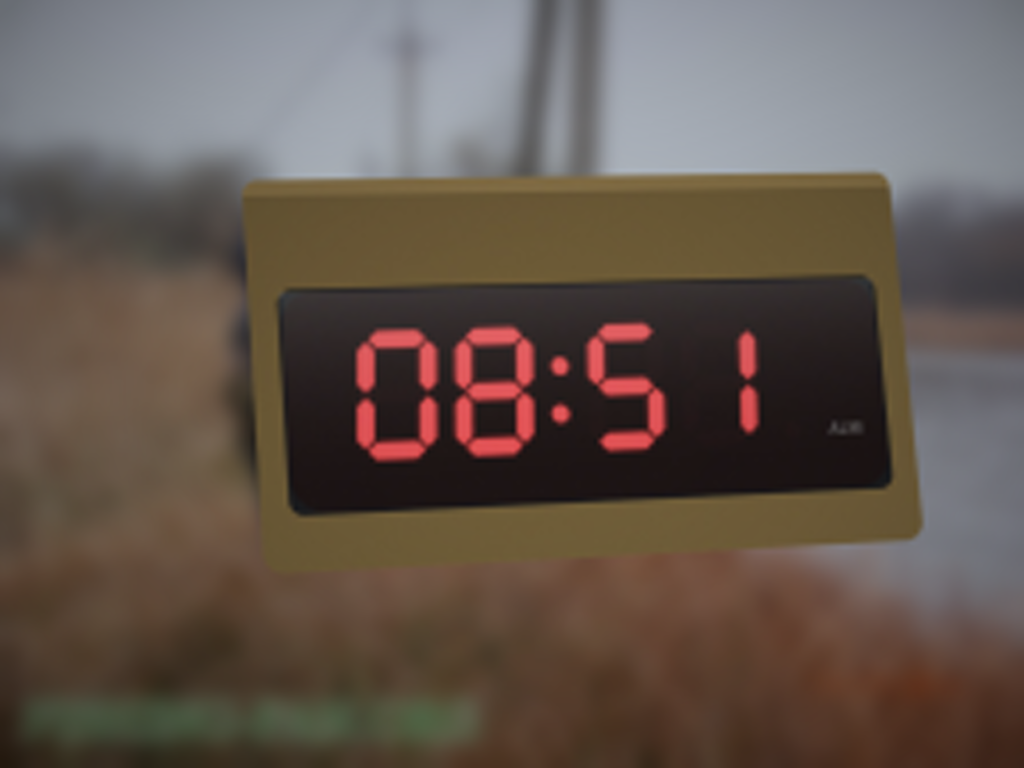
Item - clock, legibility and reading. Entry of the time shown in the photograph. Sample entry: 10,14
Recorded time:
8,51
